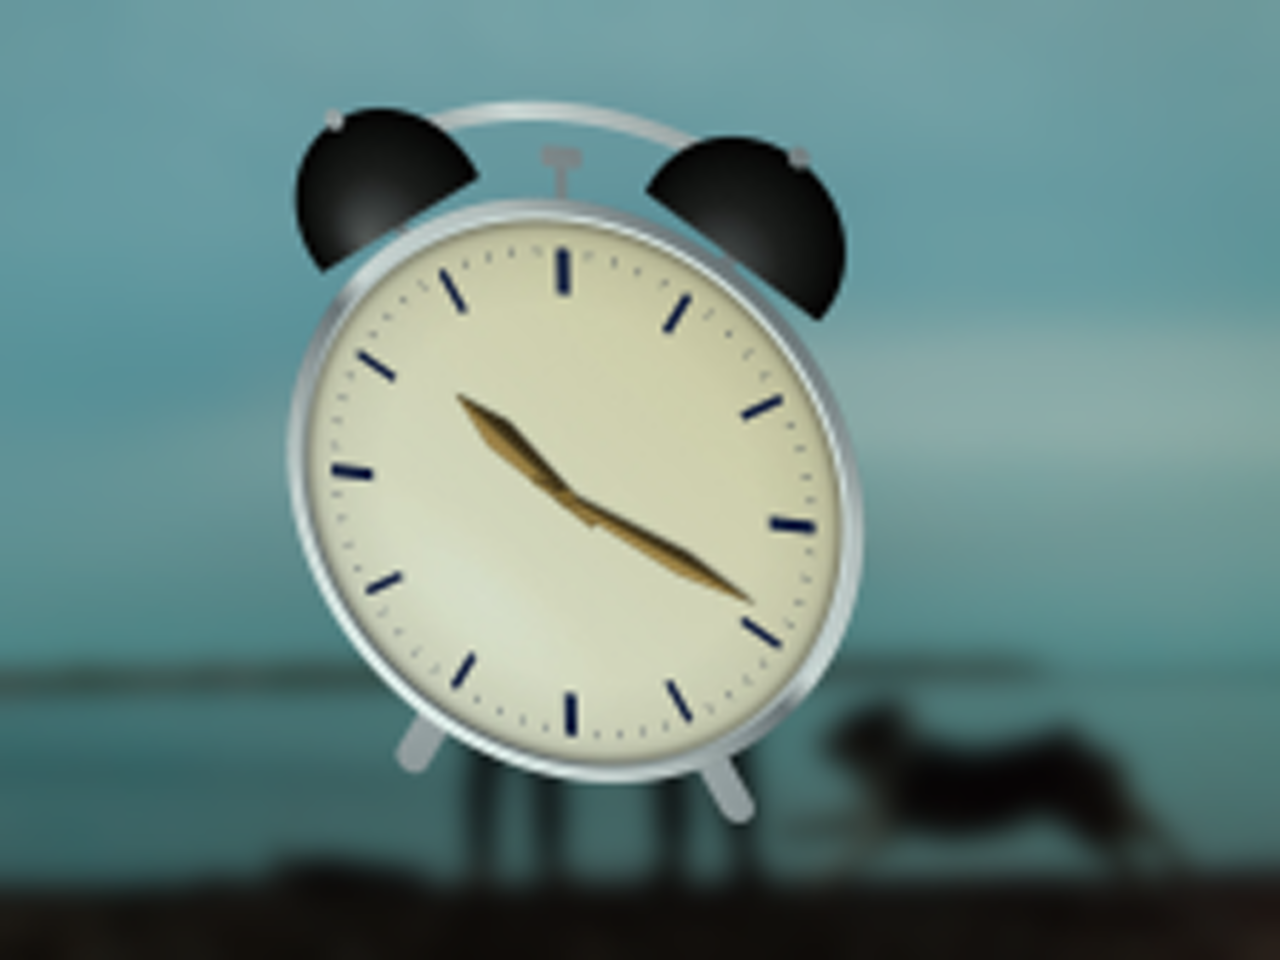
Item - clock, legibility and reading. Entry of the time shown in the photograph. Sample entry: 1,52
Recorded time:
10,19
